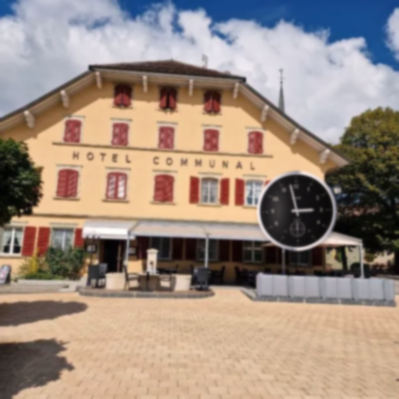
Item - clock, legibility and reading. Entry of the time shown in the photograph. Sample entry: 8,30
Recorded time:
2,58
